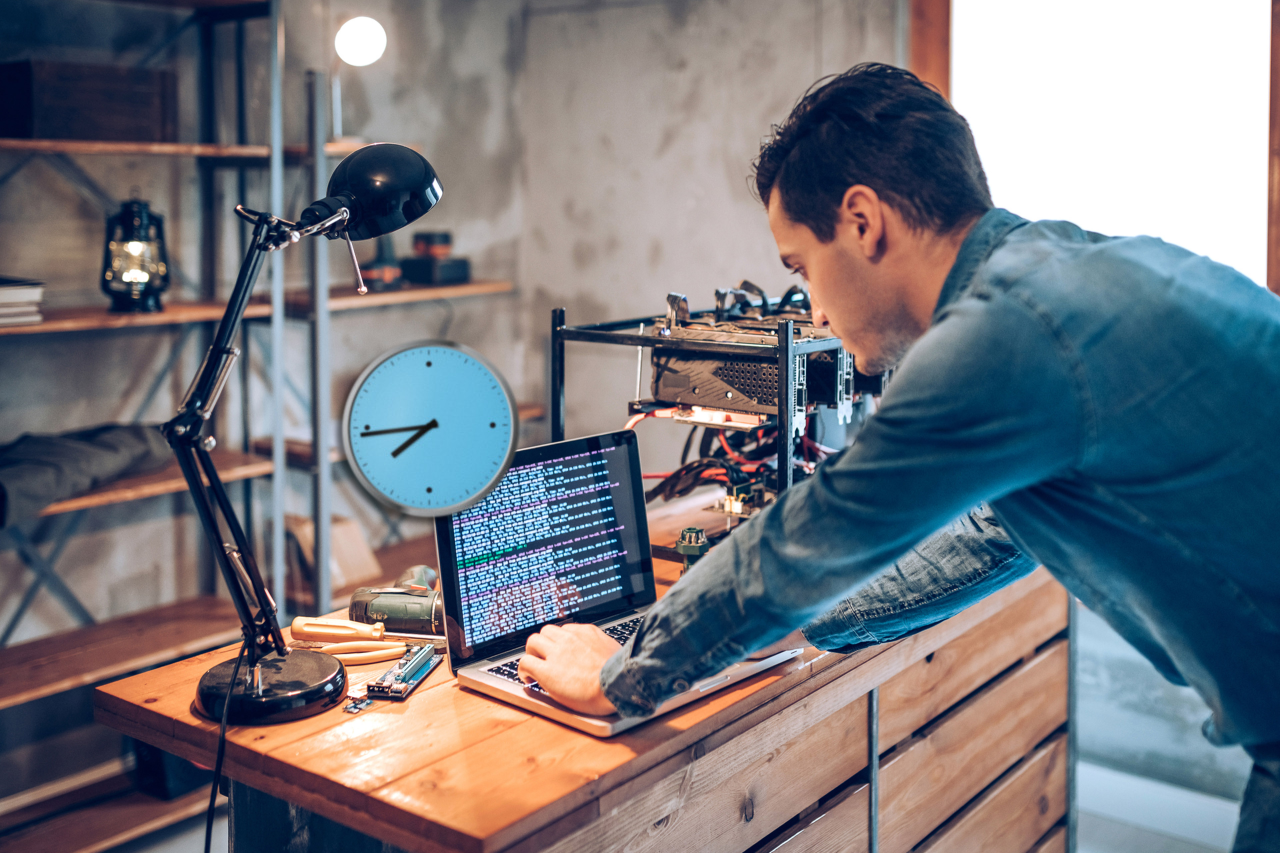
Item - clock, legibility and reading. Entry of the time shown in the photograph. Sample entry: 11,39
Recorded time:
7,44
